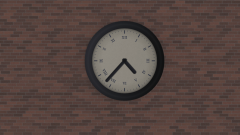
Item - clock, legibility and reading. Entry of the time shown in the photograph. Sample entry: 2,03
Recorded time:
4,37
